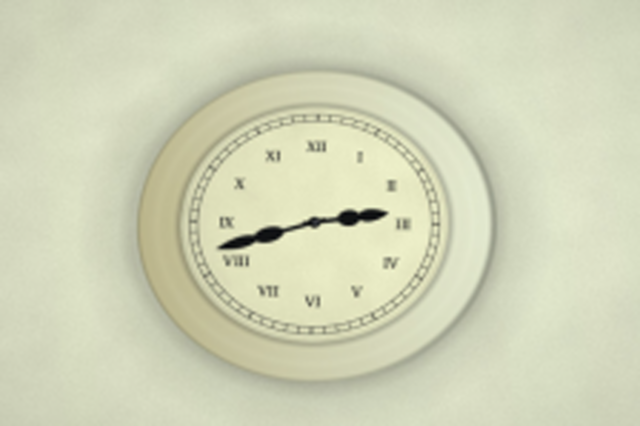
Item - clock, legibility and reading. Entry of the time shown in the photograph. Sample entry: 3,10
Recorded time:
2,42
